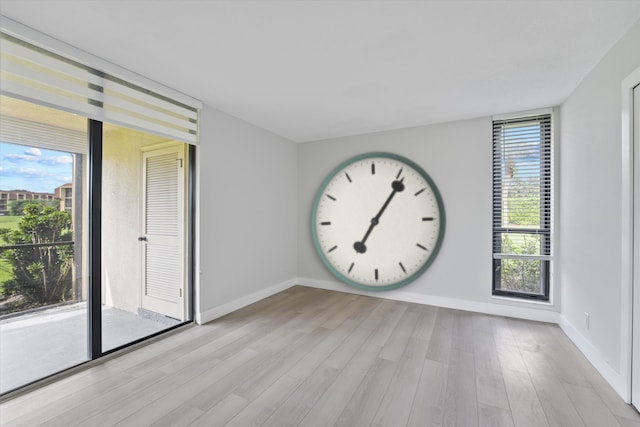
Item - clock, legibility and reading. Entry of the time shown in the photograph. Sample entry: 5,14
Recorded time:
7,06
